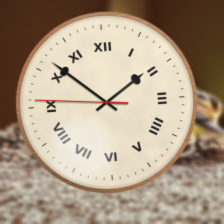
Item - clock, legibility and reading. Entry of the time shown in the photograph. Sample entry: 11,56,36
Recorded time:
1,51,46
